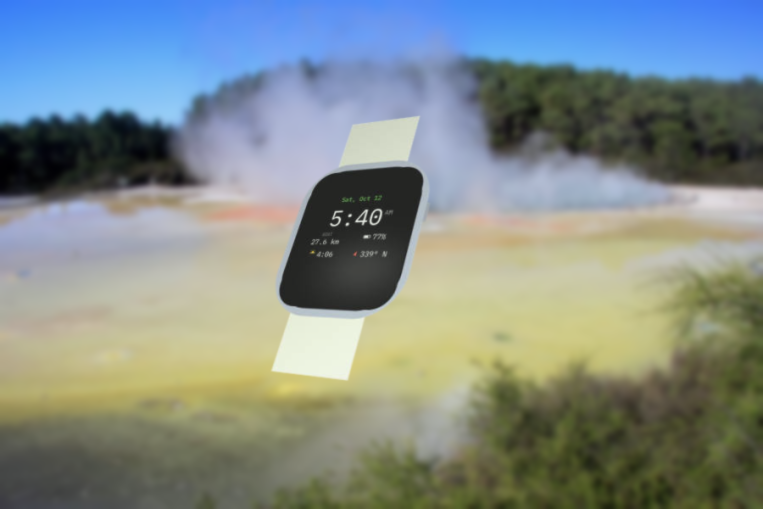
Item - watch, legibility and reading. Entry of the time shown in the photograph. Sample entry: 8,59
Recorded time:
5,40
